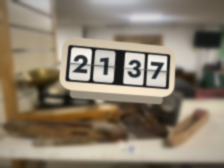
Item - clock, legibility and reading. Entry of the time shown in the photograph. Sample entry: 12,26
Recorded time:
21,37
